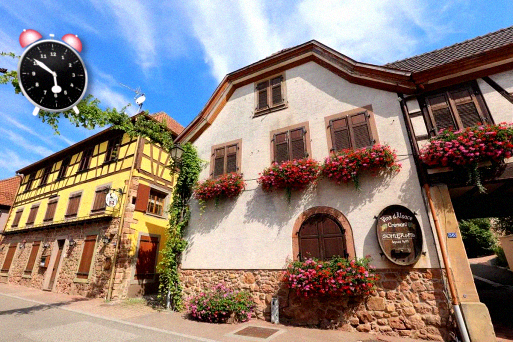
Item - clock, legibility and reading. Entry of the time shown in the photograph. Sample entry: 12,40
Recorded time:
5,51
